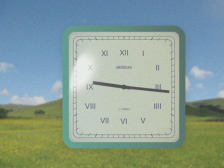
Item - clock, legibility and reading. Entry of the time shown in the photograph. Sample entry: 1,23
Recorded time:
9,16
